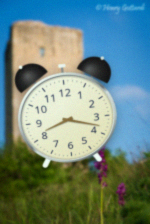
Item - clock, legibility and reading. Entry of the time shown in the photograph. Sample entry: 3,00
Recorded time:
8,18
